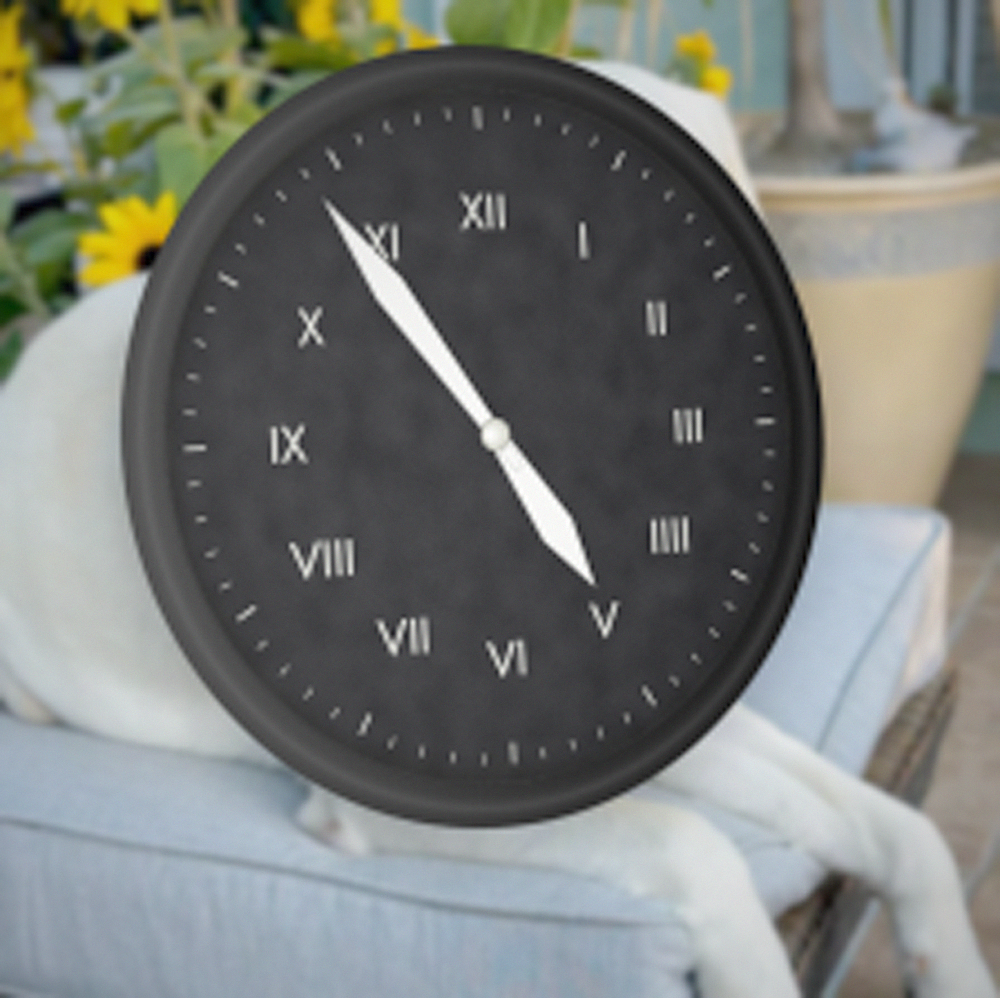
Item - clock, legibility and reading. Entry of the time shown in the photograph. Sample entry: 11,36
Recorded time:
4,54
